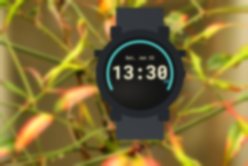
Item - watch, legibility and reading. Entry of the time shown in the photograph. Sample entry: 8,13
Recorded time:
13,30
